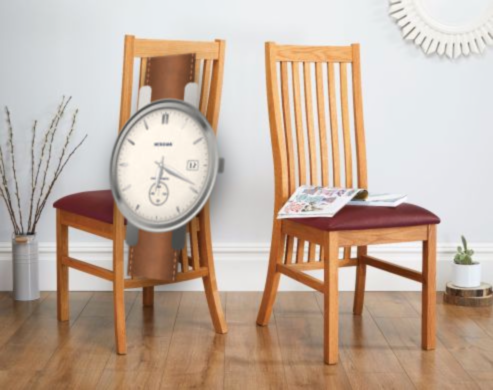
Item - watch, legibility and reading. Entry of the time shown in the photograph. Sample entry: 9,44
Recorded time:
6,19
